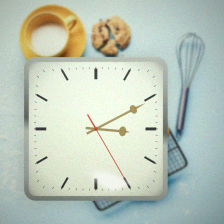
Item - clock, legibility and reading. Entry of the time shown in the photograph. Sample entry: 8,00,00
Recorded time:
3,10,25
